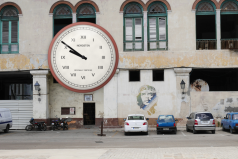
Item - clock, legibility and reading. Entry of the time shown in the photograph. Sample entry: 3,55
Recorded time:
9,51
